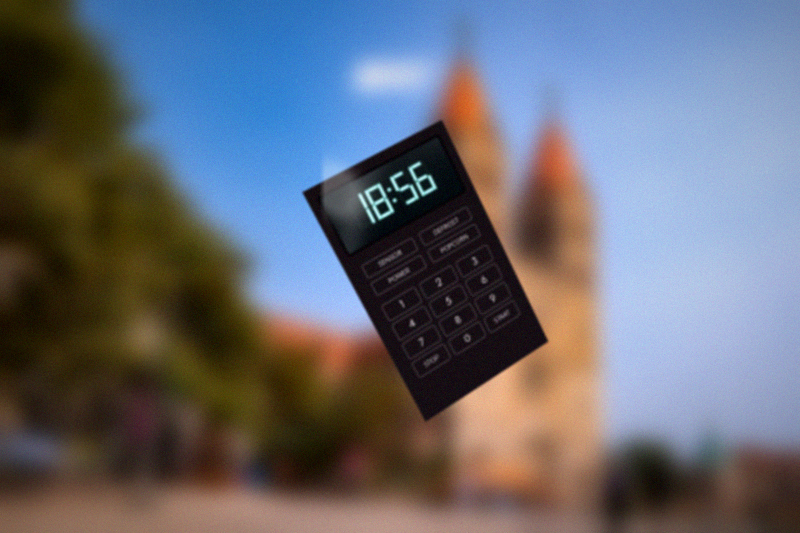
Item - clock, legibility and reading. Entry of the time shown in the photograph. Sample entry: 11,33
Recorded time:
18,56
